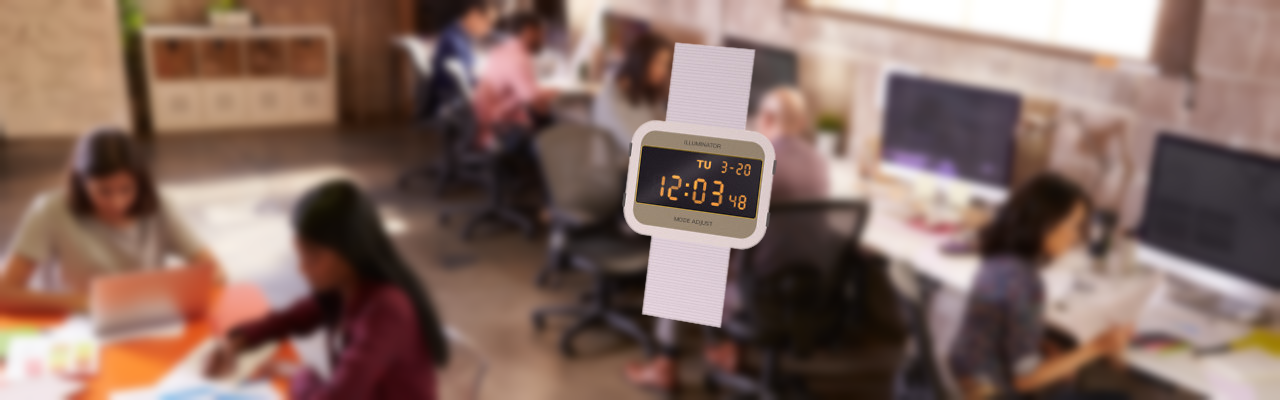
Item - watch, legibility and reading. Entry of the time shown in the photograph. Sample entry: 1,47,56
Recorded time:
12,03,48
